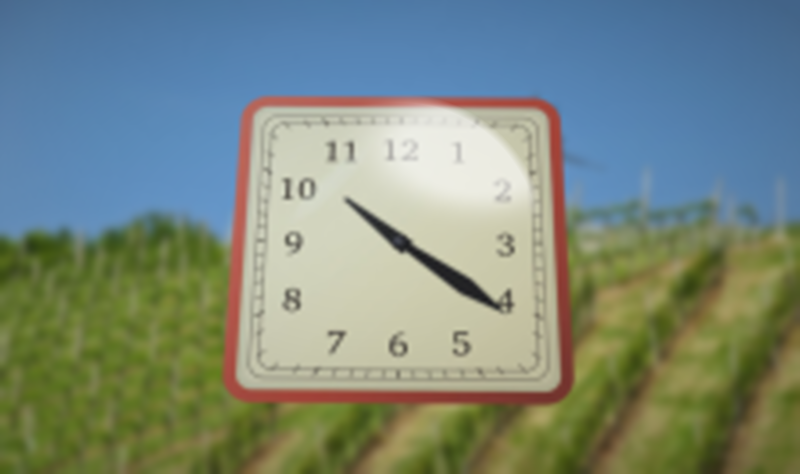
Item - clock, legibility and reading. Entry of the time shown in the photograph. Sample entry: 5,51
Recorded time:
10,21
